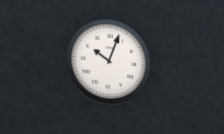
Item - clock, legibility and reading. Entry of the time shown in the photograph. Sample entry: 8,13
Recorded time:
10,03
